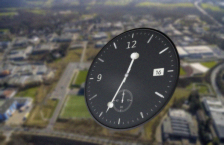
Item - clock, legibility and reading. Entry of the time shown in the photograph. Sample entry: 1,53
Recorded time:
12,34
